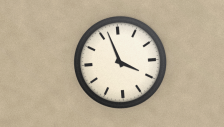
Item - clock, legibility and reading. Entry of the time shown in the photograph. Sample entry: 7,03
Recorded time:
3,57
